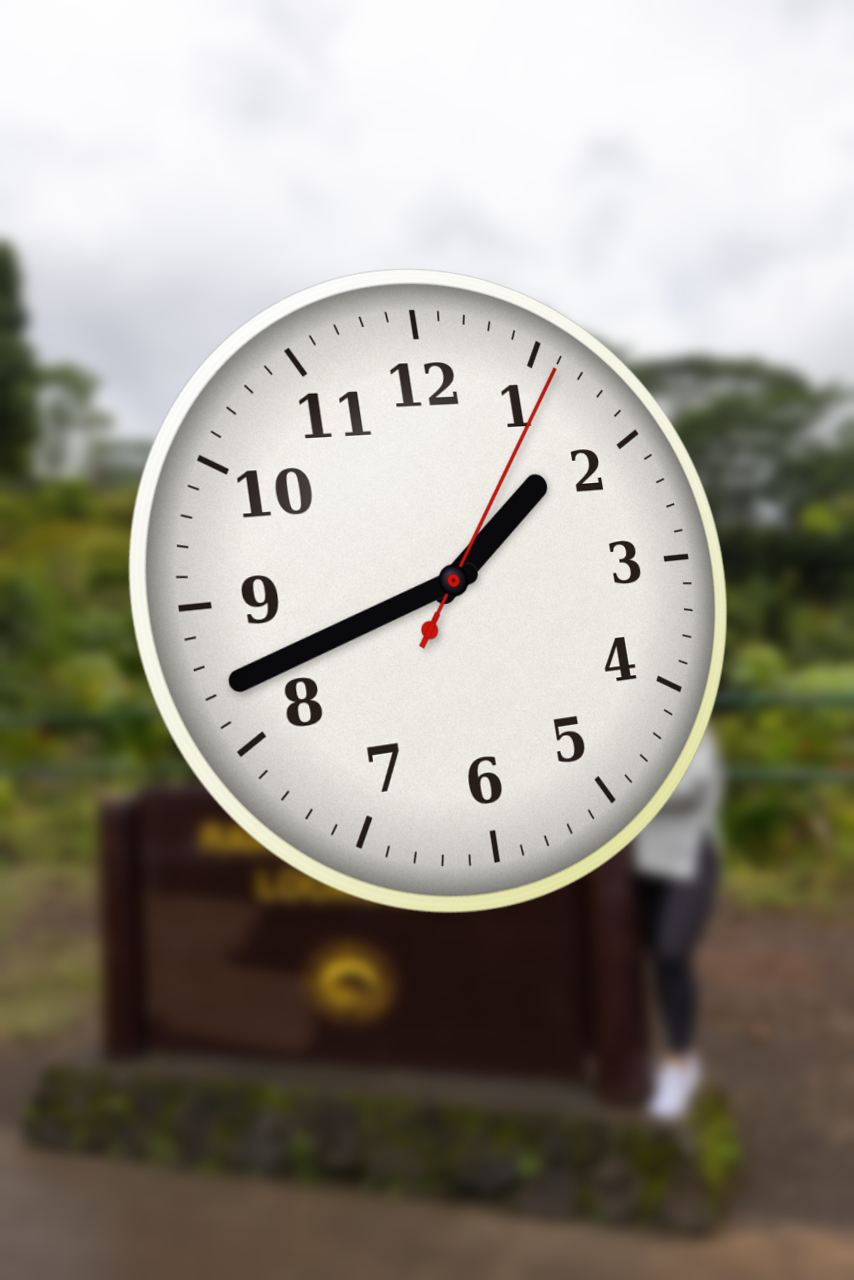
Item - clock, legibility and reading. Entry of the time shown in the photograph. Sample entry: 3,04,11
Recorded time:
1,42,06
